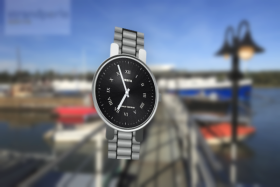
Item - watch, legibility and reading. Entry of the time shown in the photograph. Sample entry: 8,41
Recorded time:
6,56
